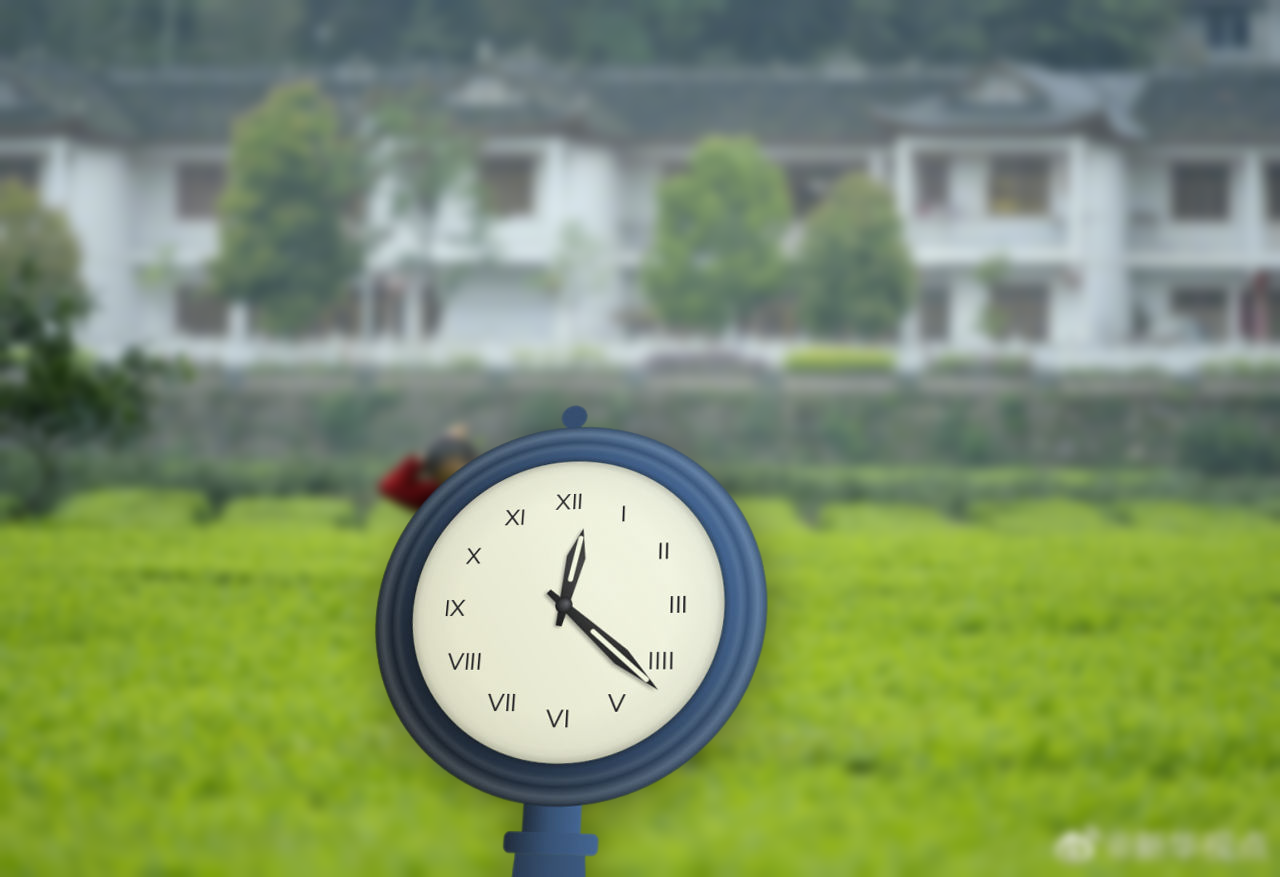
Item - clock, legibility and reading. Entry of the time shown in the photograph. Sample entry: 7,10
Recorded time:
12,22
